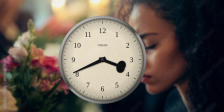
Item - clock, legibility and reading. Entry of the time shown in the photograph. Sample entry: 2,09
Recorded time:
3,41
